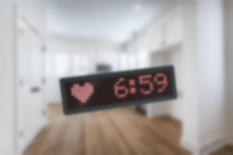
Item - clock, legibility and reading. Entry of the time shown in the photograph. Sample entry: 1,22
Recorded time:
6,59
